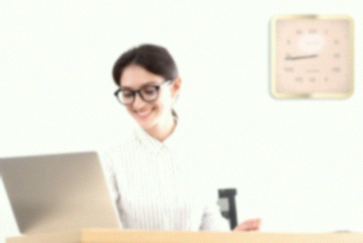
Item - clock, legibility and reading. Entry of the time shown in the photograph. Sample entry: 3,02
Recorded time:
8,44
